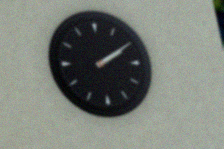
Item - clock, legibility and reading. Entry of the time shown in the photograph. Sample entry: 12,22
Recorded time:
2,10
